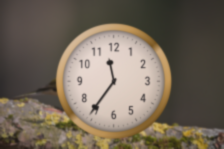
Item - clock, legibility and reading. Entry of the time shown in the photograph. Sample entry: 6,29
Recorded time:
11,36
